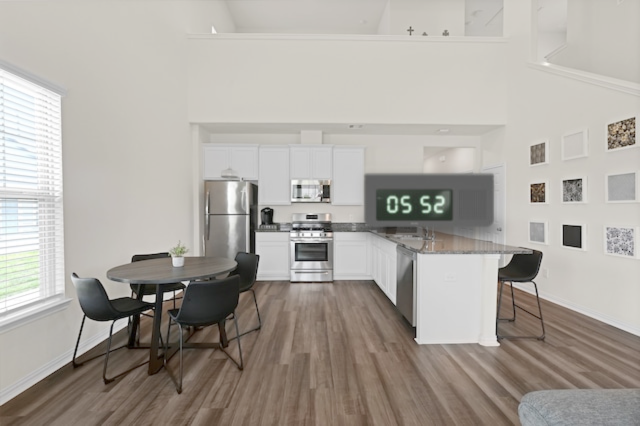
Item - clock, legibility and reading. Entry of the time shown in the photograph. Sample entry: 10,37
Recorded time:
5,52
